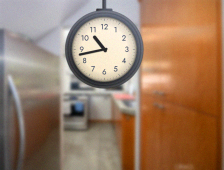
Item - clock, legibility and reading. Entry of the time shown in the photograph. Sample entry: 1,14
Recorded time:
10,43
